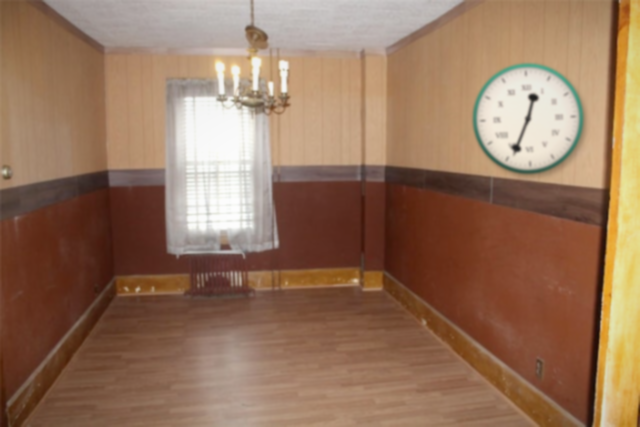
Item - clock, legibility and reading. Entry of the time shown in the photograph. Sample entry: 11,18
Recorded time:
12,34
